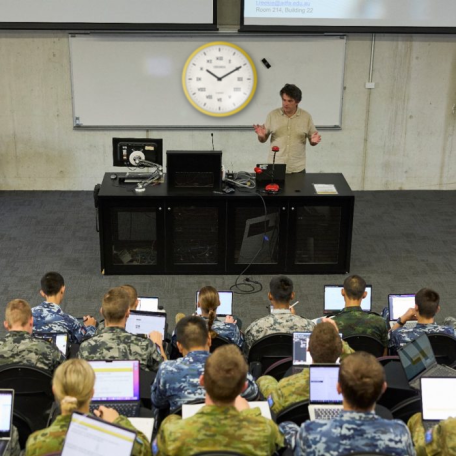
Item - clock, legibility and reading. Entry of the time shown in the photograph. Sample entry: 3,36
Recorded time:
10,10
